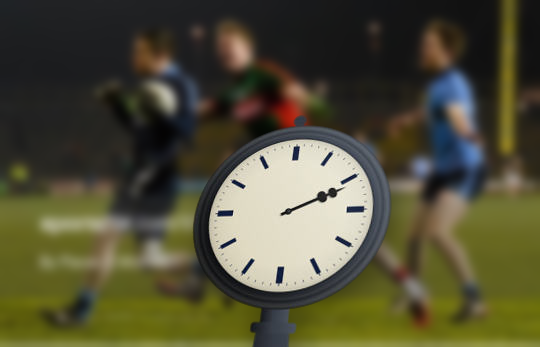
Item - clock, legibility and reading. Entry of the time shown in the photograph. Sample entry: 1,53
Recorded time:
2,11
